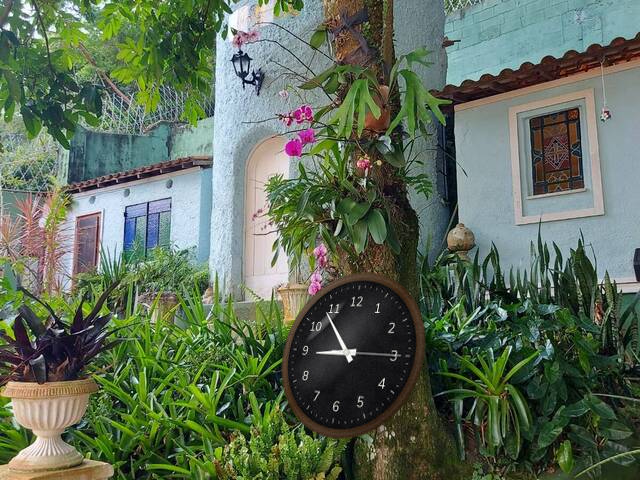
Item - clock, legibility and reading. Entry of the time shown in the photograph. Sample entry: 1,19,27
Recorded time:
8,53,15
